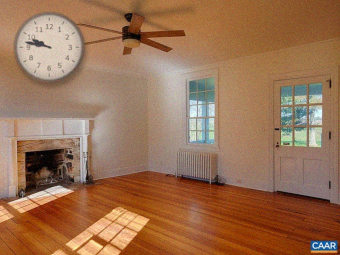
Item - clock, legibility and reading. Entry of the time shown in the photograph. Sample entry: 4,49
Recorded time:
9,47
